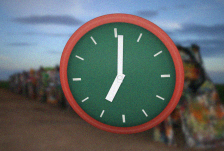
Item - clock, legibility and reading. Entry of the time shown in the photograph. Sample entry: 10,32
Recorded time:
7,01
